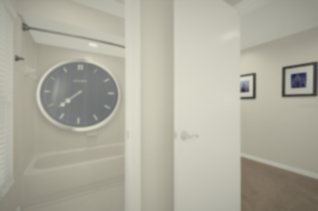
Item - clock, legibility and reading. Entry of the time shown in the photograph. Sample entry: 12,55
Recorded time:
7,38
